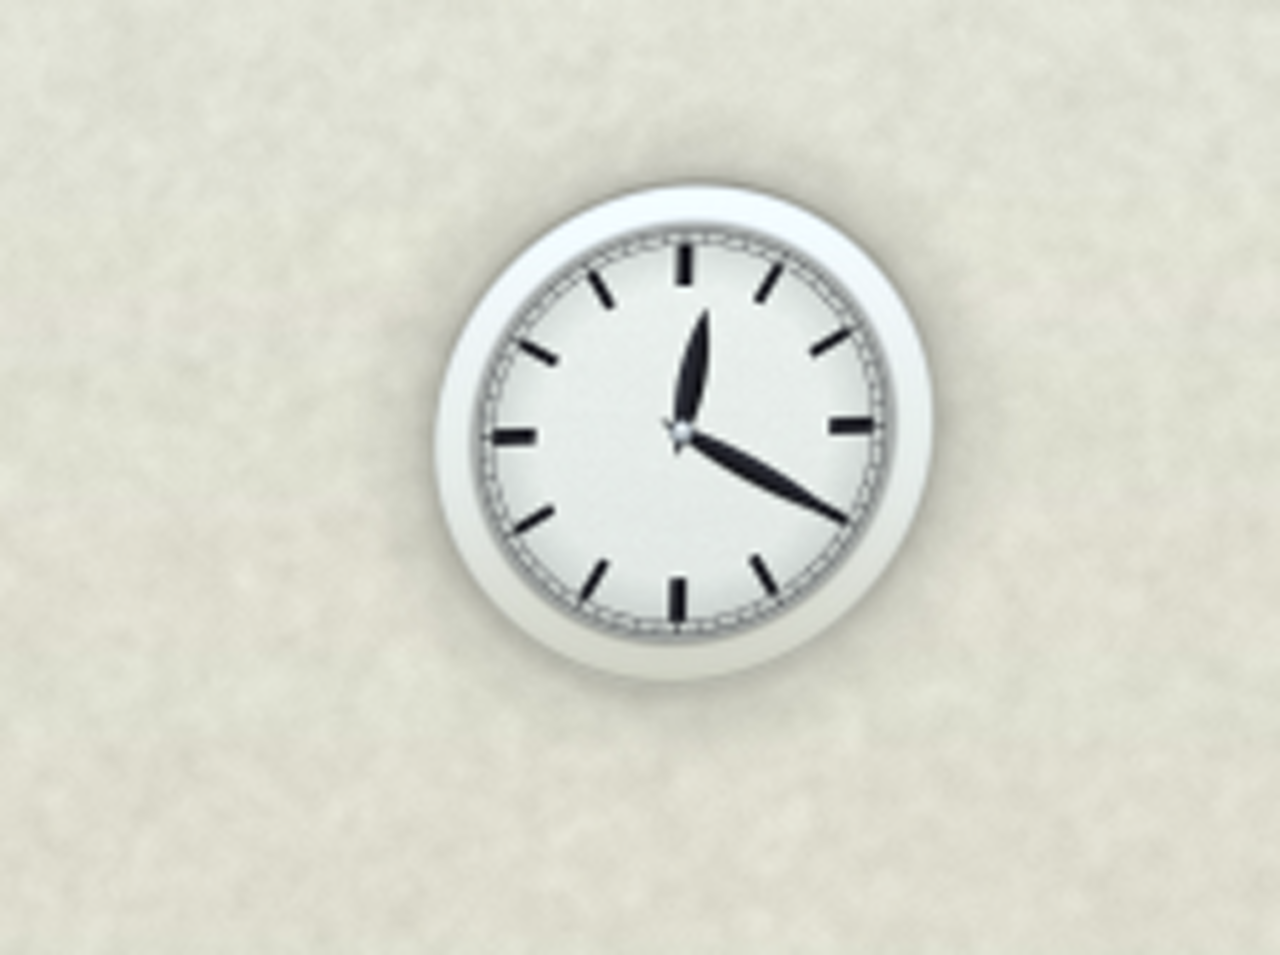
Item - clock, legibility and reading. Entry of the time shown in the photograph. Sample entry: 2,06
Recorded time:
12,20
